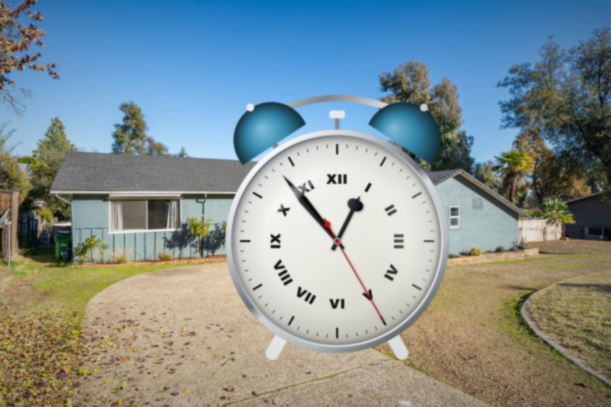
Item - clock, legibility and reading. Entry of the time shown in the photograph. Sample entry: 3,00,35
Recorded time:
12,53,25
